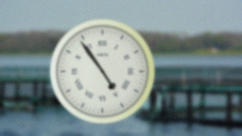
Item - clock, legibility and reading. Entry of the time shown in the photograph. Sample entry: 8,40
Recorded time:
4,54
